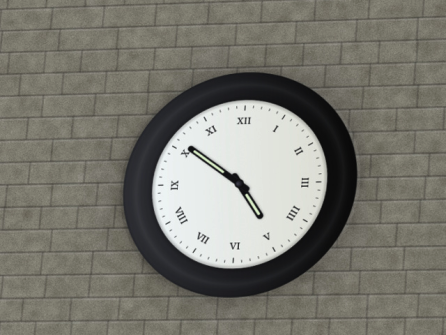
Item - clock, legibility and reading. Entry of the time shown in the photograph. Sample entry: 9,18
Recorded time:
4,51
